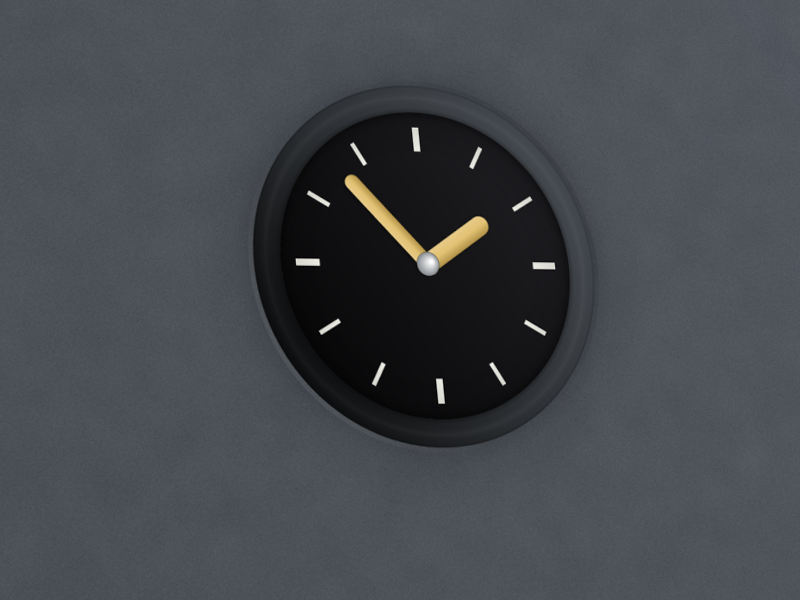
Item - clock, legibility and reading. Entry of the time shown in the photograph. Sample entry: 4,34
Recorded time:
1,53
